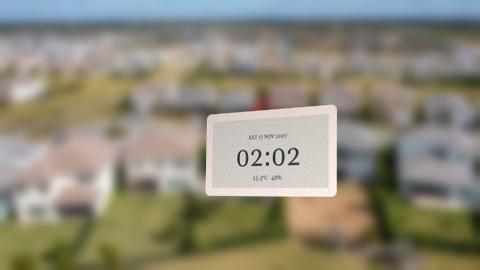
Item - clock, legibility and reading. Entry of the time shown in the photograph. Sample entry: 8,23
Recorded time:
2,02
